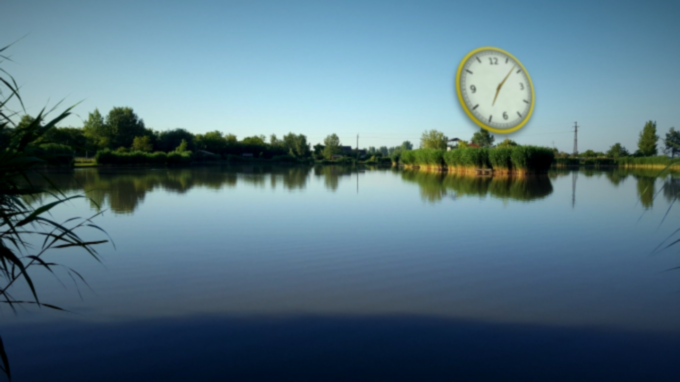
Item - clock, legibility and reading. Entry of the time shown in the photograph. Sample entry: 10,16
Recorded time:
7,08
